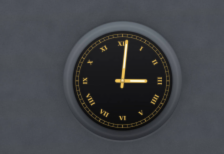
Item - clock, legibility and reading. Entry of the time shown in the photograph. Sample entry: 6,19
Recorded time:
3,01
